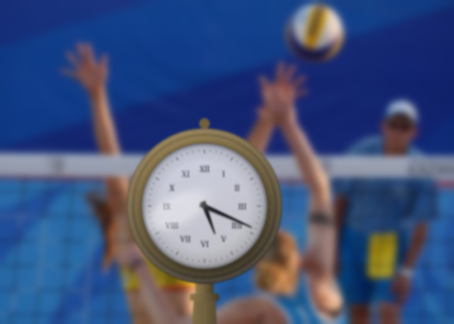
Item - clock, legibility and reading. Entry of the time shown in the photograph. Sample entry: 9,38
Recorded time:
5,19
